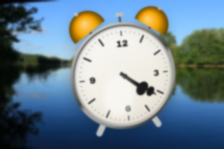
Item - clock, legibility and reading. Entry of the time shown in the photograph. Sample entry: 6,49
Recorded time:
4,21
